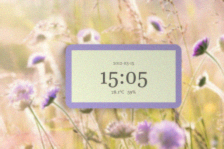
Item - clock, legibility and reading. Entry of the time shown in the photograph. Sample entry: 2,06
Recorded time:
15,05
